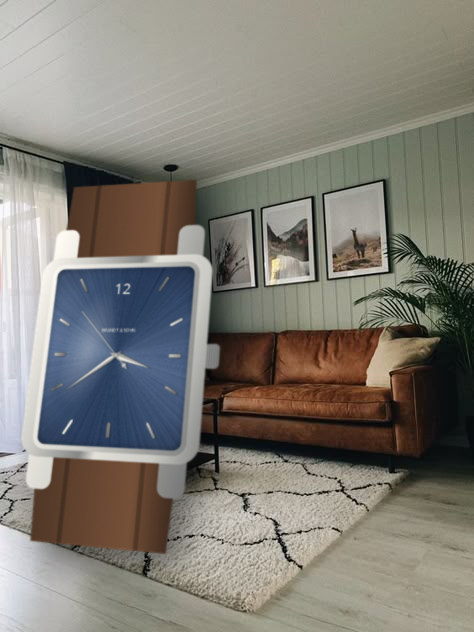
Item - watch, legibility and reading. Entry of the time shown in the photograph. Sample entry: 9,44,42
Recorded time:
3,38,53
